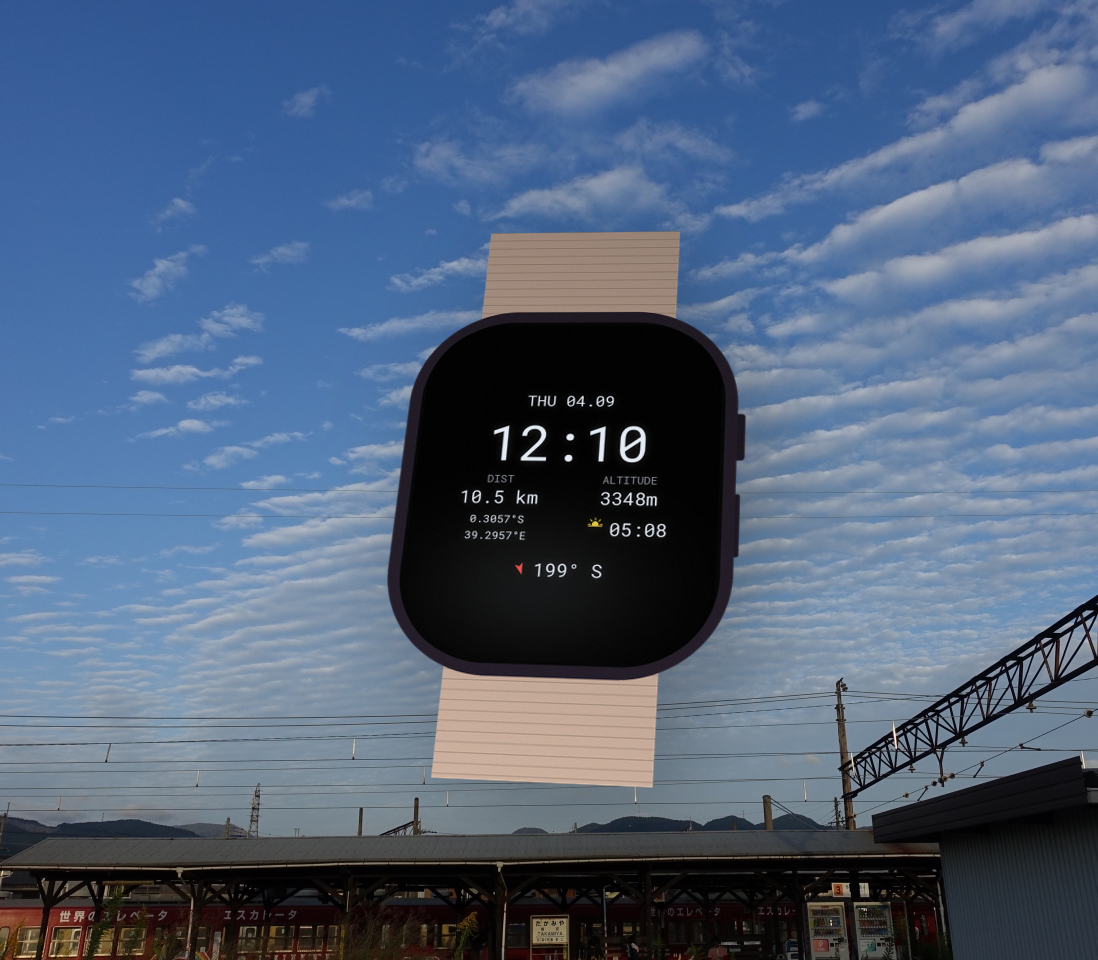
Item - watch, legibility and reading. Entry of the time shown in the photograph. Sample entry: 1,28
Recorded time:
12,10
